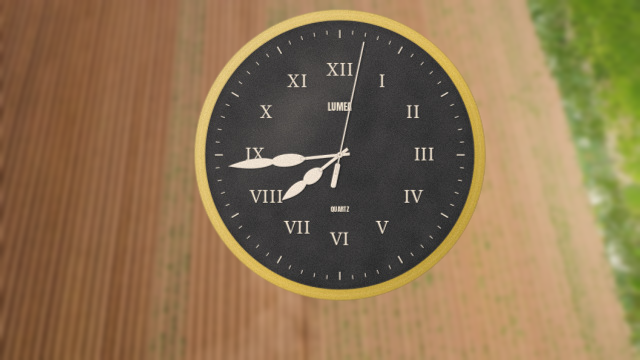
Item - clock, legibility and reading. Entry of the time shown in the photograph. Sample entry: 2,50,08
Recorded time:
7,44,02
